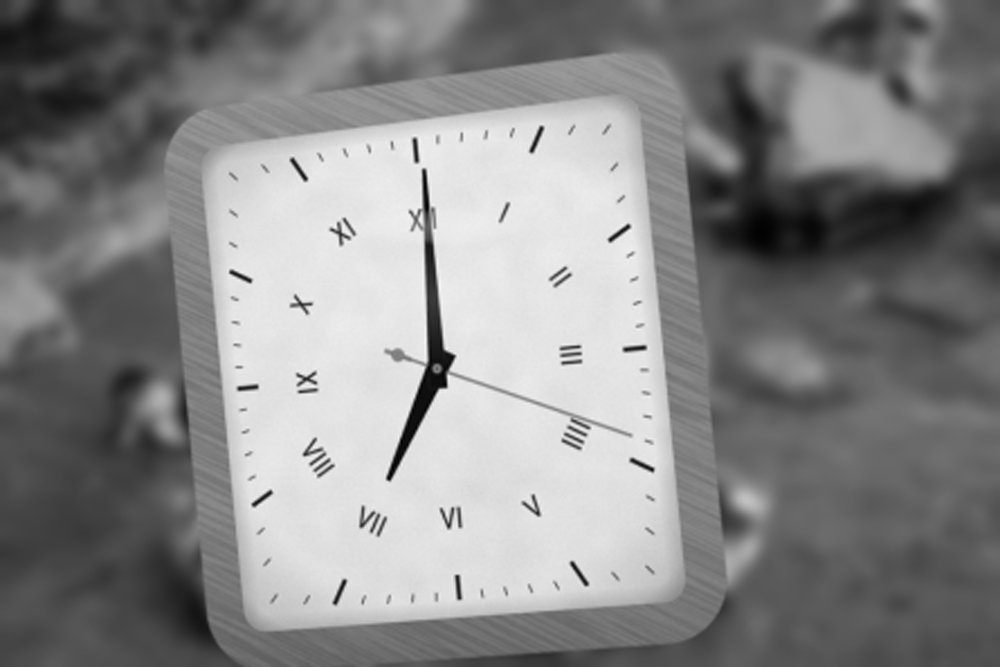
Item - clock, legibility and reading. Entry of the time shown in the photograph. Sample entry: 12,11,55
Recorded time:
7,00,19
